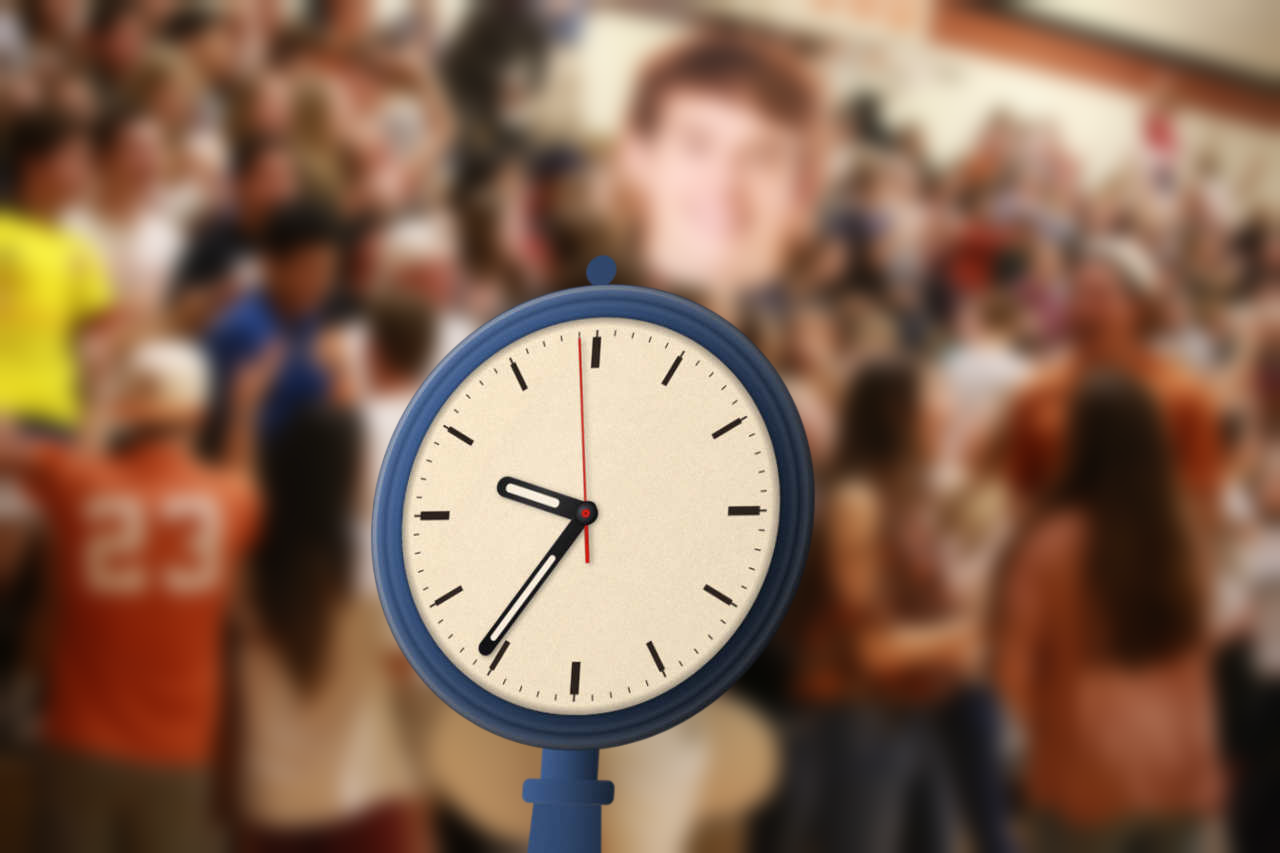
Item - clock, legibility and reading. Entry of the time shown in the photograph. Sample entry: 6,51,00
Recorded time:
9,35,59
